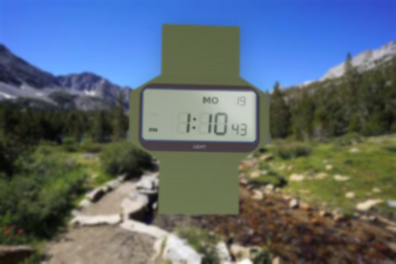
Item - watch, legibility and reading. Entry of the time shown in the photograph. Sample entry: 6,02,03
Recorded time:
1,10,43
